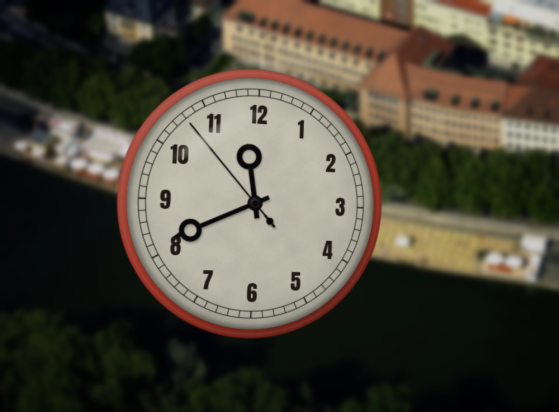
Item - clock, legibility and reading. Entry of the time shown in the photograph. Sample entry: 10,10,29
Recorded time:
11,40,53
